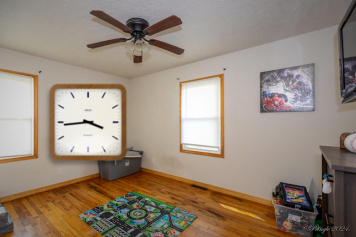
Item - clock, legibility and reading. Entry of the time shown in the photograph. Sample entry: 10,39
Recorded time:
3,44
